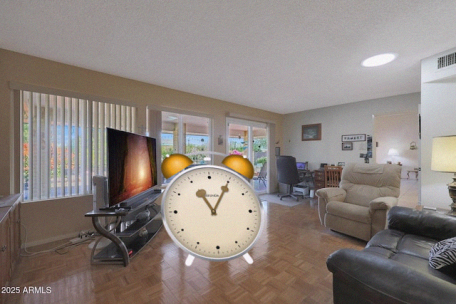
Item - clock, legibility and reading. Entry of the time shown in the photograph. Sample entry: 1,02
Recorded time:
11,05
